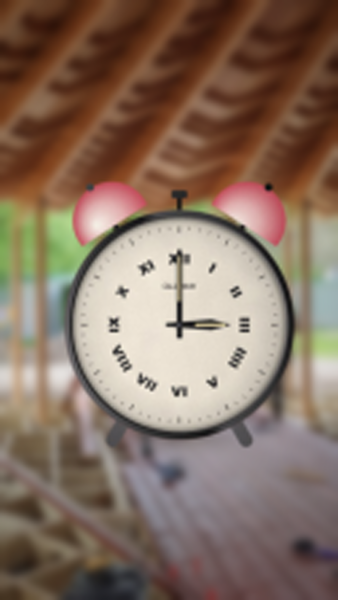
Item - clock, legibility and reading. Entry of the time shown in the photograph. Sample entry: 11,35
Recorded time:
3,00
